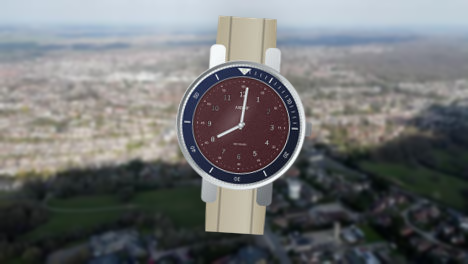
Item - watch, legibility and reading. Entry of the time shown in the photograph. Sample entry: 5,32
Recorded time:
8,01
